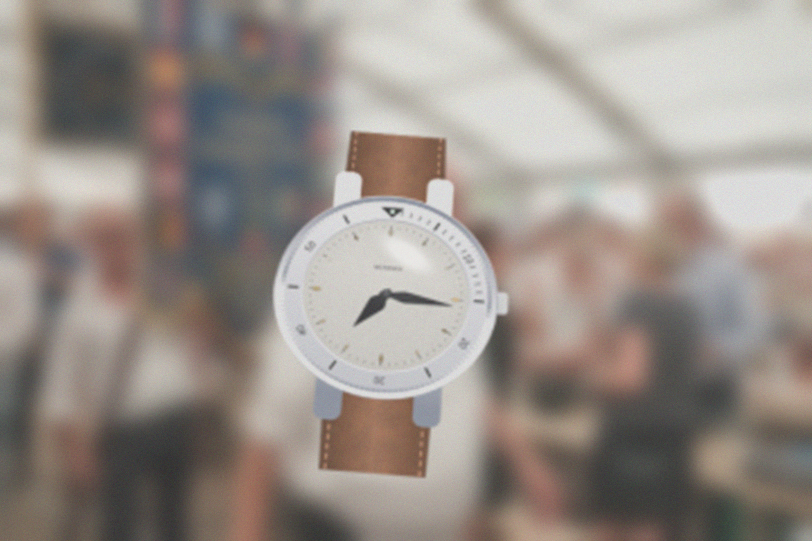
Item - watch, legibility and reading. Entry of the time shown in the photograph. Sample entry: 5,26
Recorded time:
7,16
